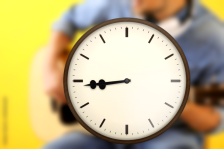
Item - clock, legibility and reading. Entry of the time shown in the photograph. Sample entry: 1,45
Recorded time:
8,44
